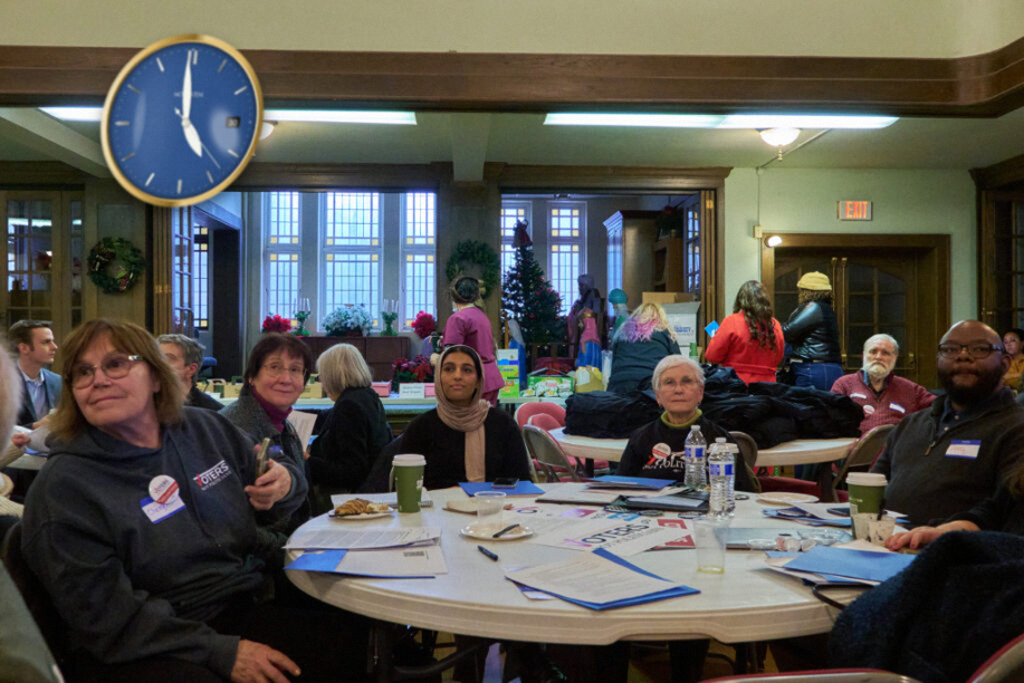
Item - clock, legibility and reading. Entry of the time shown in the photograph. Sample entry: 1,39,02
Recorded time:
4,59,23
